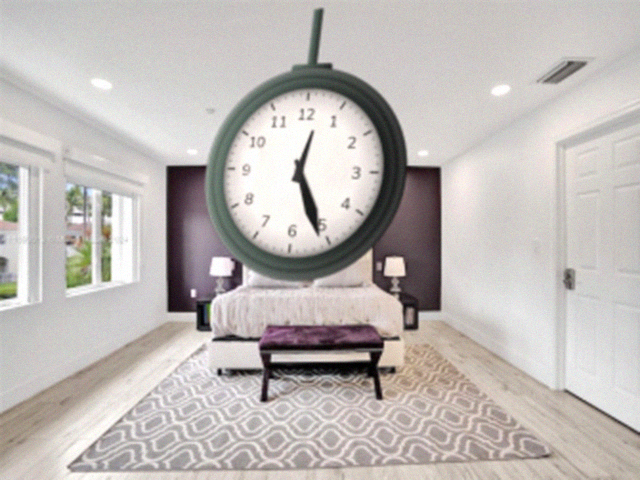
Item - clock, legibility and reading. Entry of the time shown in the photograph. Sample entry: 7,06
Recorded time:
12,26
